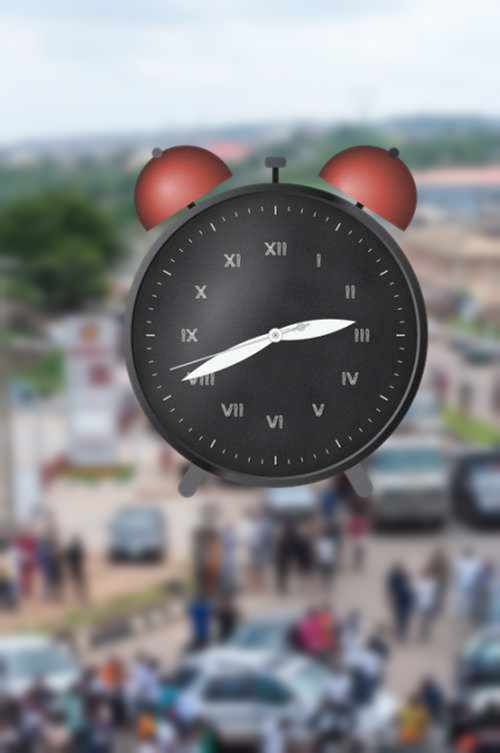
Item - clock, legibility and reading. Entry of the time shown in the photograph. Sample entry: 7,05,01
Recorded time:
2,40,42
